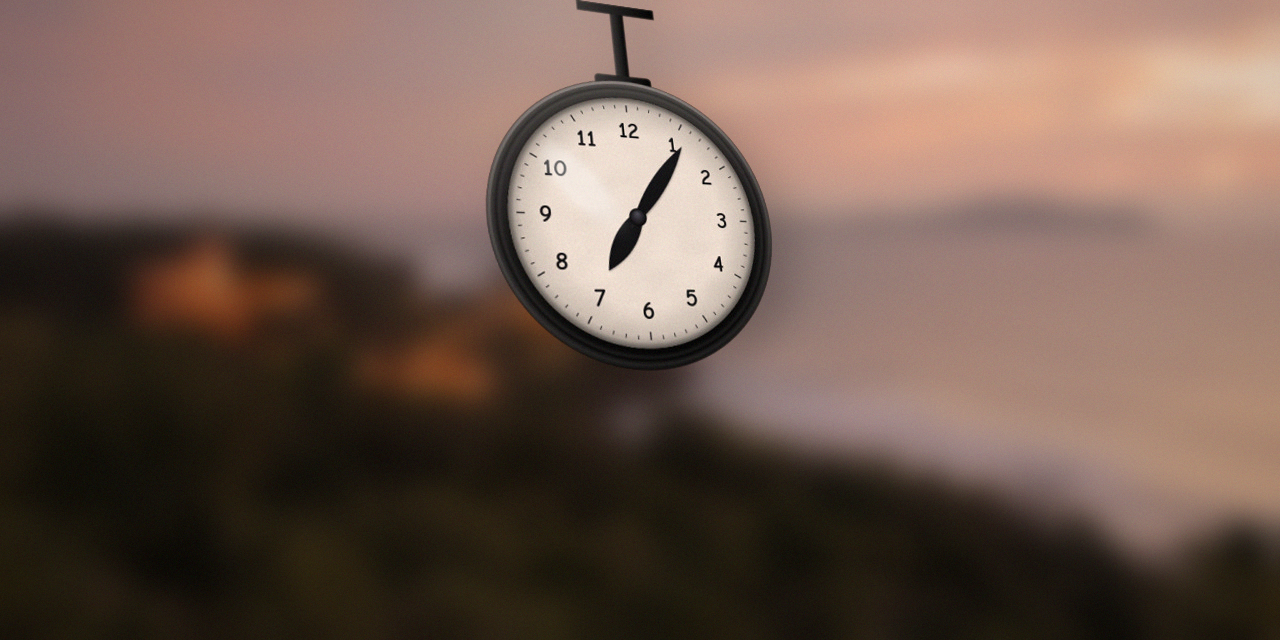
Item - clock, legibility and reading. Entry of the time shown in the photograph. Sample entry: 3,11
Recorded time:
7,06
